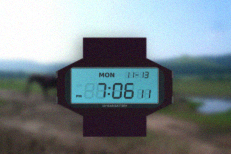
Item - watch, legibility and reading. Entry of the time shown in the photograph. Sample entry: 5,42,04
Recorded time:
7,06,11
